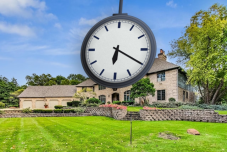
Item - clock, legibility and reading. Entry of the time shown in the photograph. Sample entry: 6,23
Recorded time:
6,20
